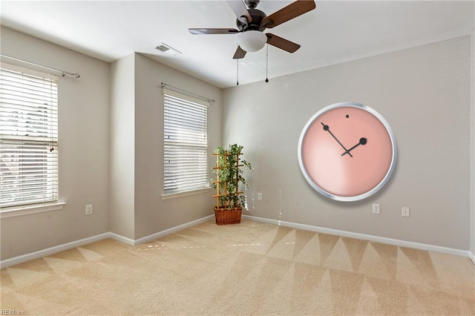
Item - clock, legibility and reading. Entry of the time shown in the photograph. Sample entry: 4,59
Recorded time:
1,53
